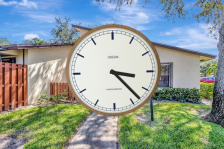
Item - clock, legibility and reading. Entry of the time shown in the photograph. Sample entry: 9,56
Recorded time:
3,23
